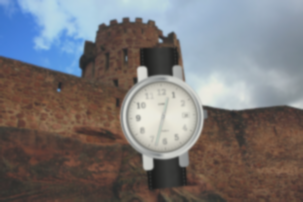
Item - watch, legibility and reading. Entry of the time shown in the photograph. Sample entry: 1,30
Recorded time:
12,33
